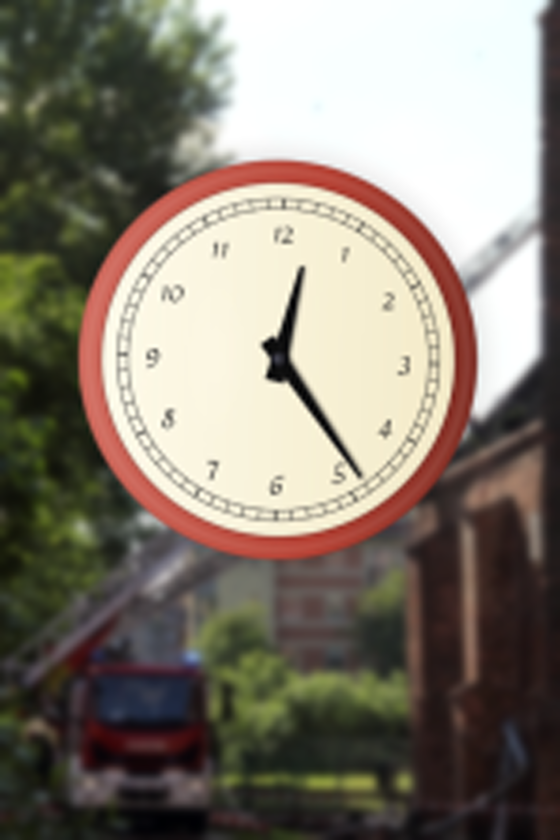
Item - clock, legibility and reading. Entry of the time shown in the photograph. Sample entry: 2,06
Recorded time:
12,24
